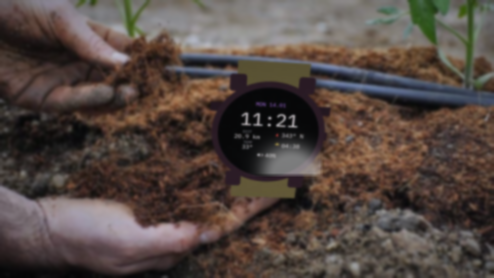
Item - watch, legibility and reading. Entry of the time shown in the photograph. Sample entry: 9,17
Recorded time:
11,21
